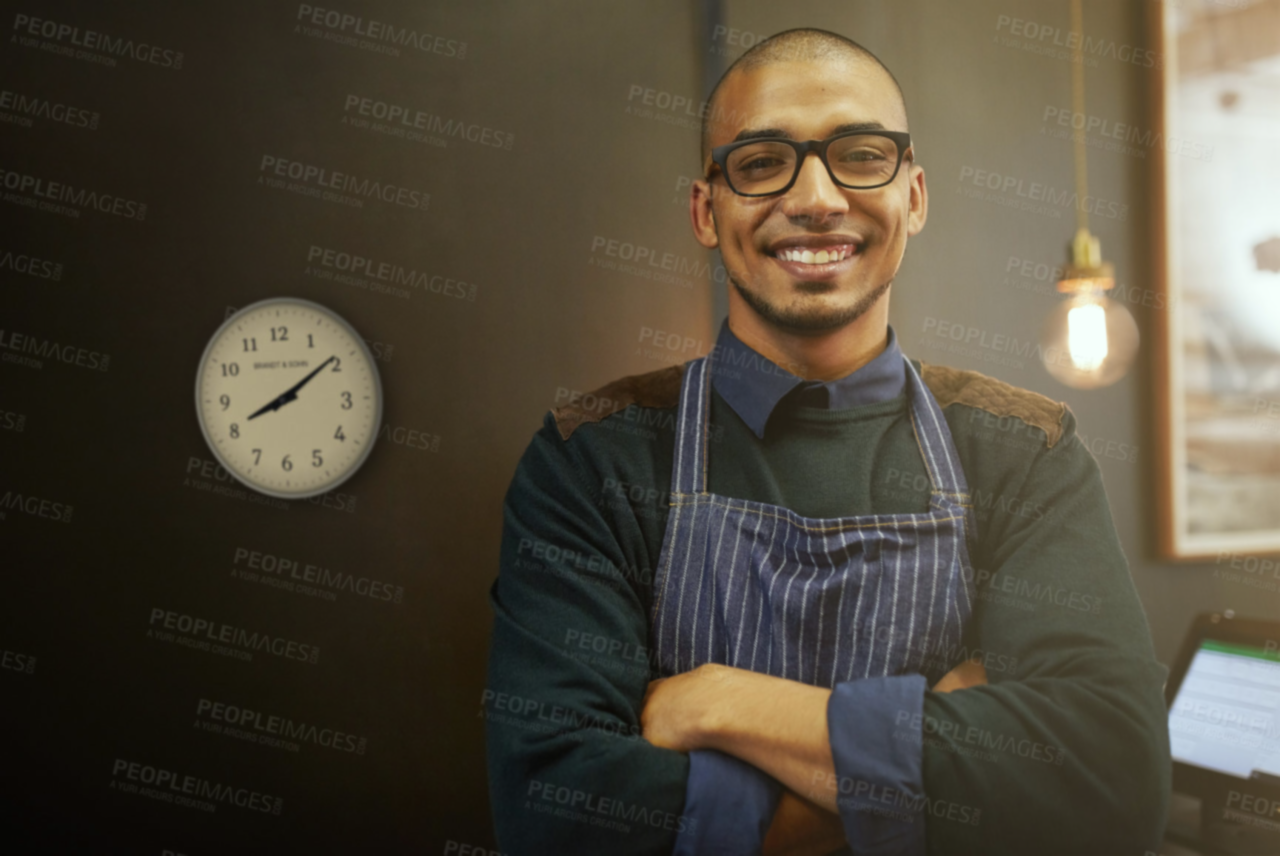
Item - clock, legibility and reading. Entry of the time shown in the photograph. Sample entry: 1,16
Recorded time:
8,09
